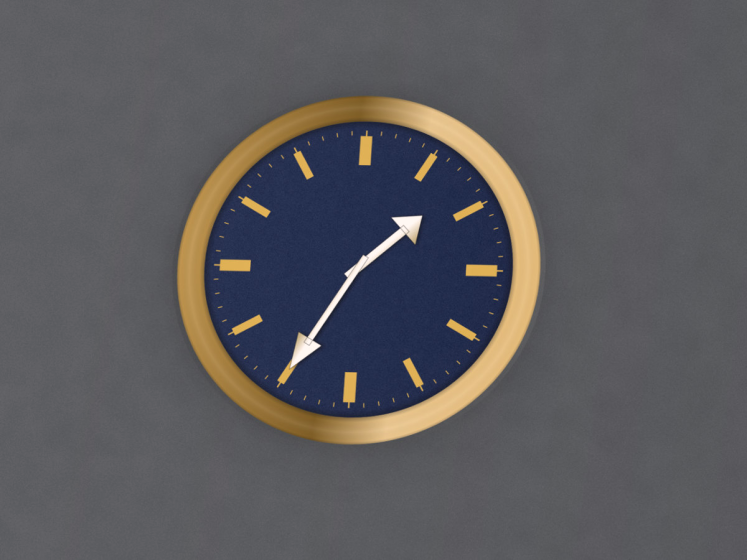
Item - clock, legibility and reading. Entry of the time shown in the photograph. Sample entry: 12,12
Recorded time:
1,35
